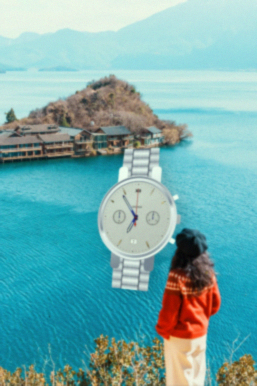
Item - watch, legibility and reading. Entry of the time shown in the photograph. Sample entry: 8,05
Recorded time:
6,54
